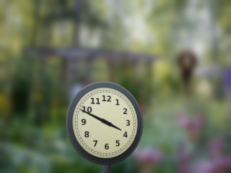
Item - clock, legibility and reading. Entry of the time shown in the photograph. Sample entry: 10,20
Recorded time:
3,49
